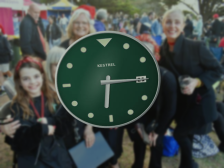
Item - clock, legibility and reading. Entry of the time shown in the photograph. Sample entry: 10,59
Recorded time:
6,15
